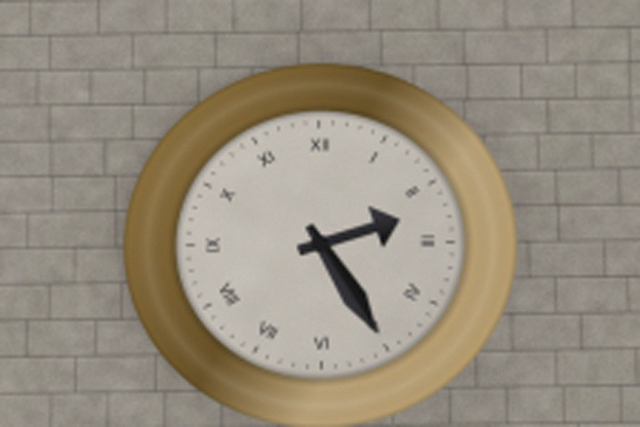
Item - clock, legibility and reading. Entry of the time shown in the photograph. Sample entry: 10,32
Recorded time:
2,25
